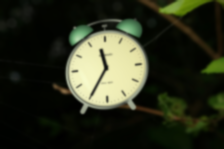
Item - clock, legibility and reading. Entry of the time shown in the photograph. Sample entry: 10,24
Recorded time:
11,35
